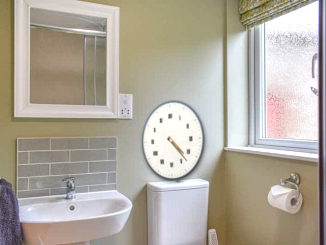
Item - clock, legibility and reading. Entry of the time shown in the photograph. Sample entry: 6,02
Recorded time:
4,23
